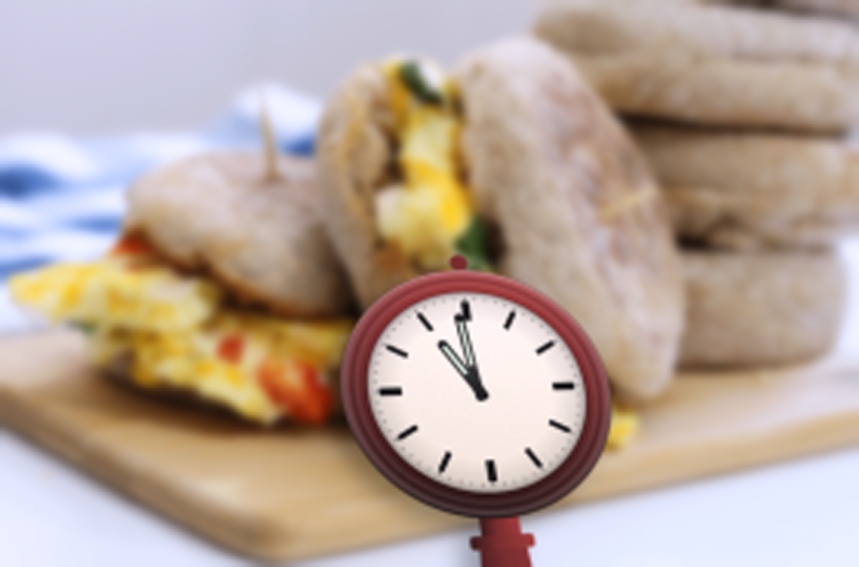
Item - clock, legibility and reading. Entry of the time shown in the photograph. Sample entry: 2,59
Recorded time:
10,59
